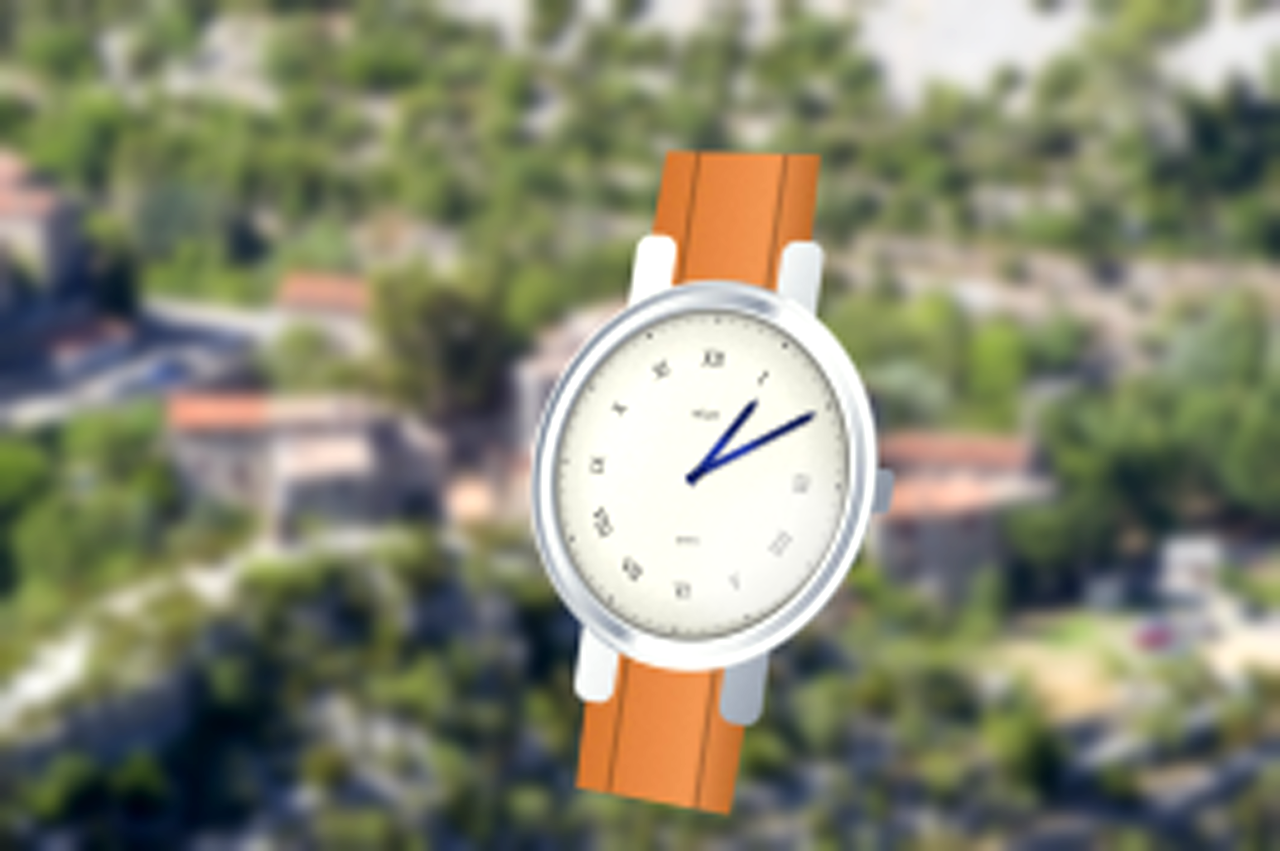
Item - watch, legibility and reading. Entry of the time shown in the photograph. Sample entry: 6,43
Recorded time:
1,10
